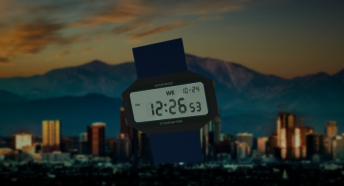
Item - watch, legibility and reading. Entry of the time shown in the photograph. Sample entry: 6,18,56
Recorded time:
12,26,53
